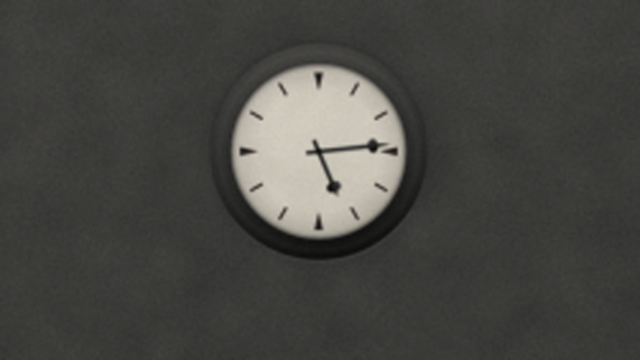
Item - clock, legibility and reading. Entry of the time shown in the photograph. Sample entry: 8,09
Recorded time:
5,14
